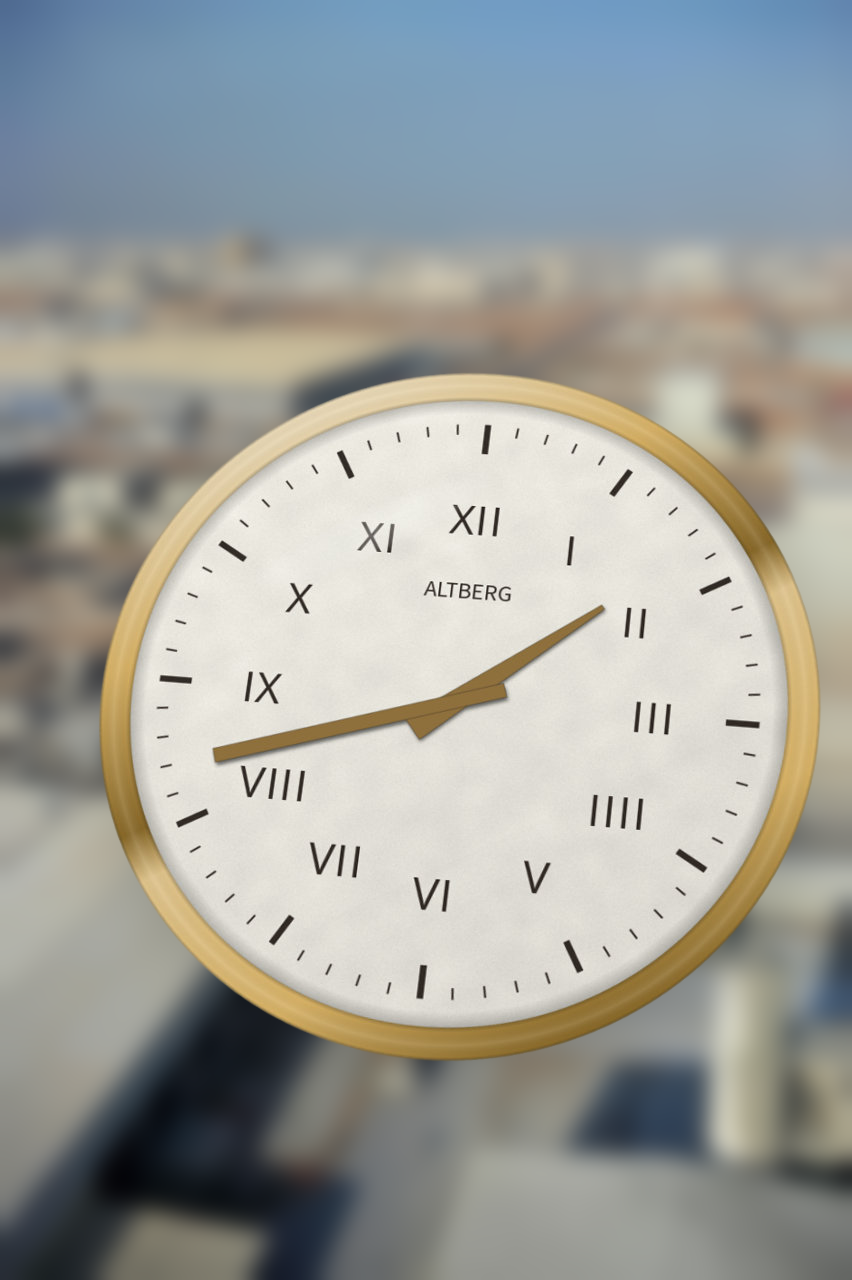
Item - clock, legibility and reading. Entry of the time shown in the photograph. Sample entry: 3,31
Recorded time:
1,42
